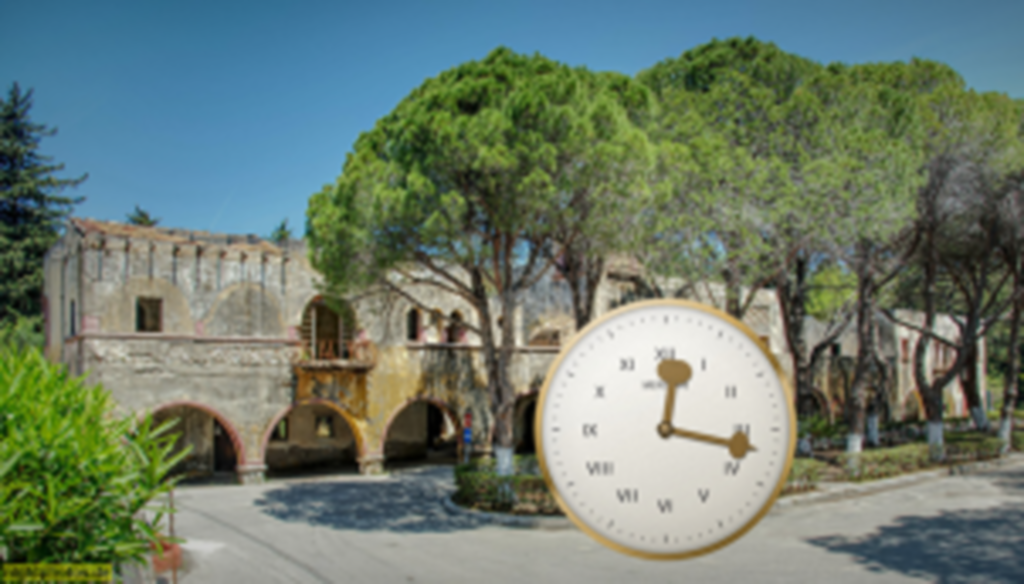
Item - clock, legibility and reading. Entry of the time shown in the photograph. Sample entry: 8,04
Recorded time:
12,17
